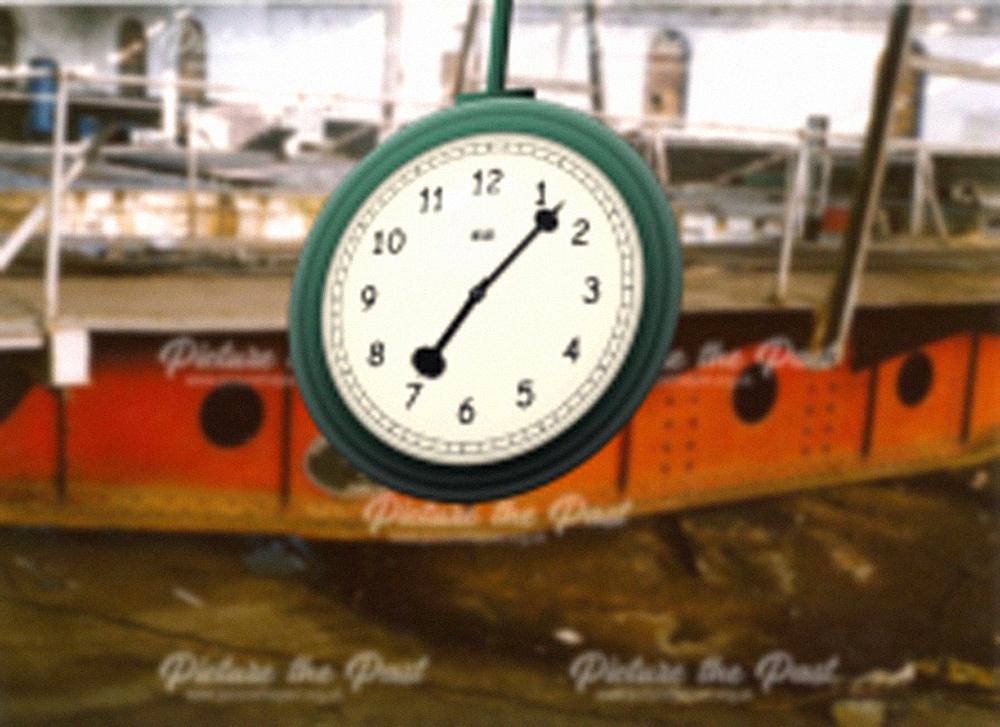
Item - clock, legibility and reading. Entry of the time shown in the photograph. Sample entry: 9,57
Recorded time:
7,07
